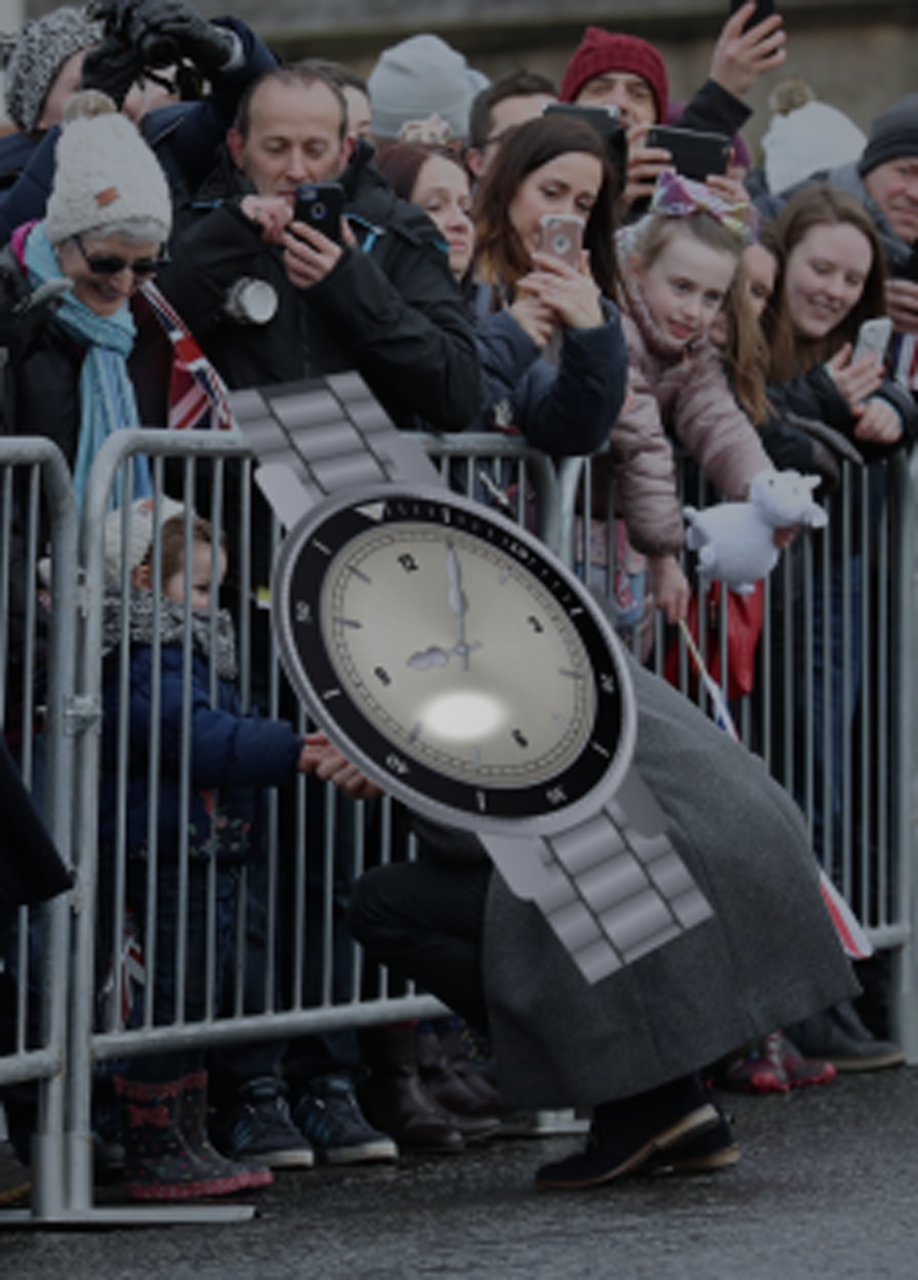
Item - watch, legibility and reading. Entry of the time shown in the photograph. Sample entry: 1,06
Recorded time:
9,05
